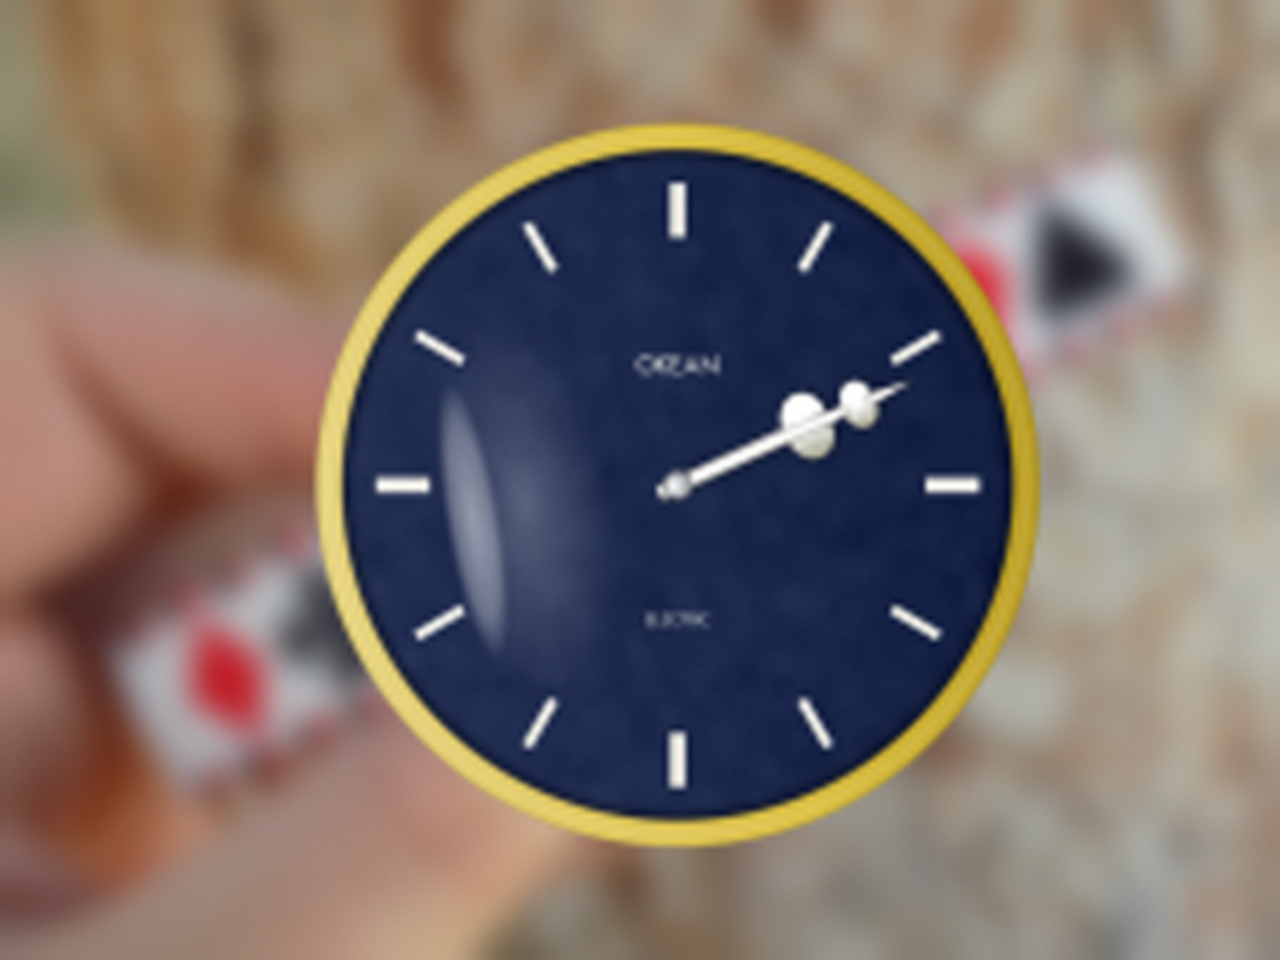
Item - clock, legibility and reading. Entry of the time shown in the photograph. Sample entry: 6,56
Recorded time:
2,11
